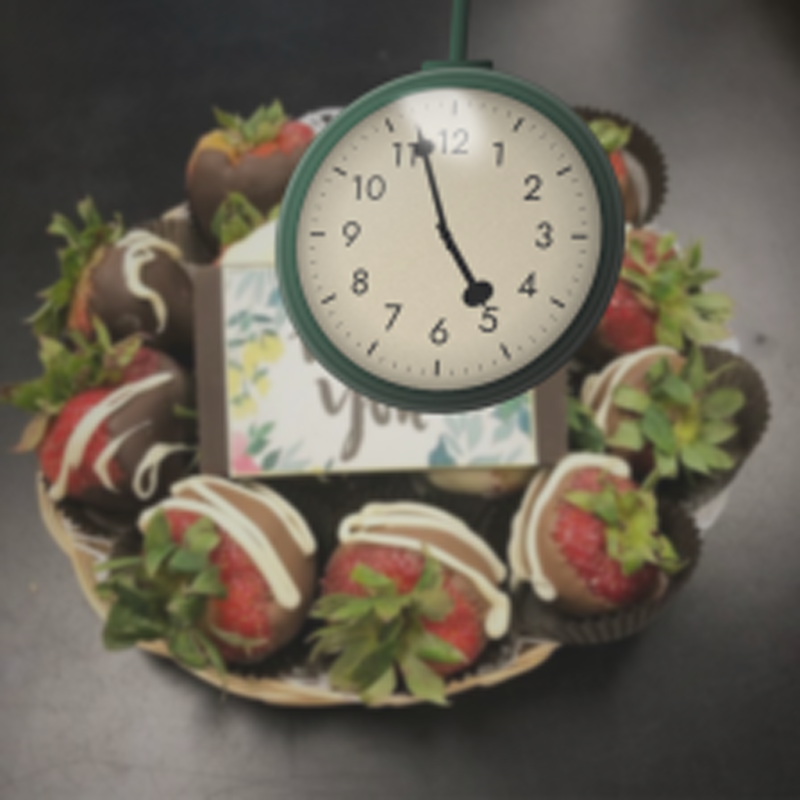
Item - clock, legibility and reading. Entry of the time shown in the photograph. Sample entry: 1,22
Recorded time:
4,57
